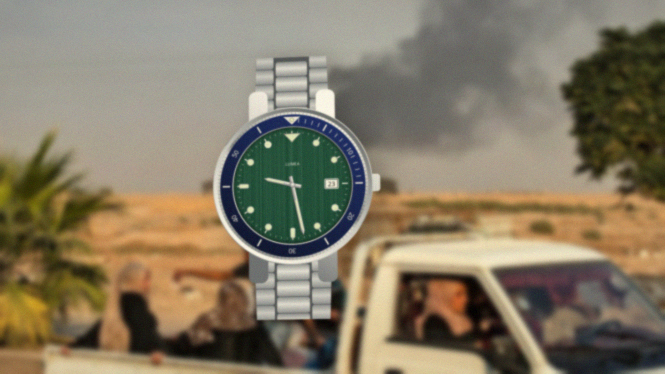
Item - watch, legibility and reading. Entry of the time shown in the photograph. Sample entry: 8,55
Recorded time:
9,28
